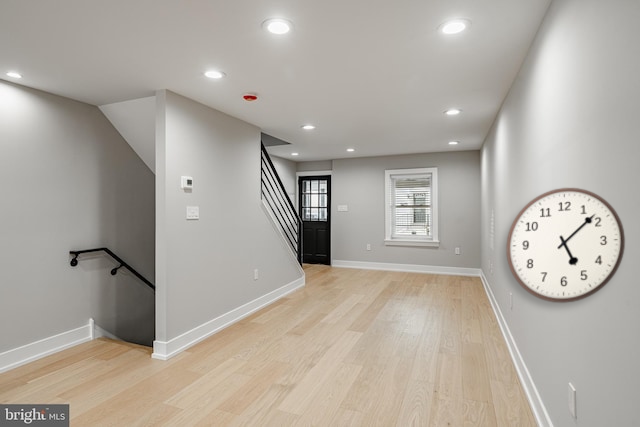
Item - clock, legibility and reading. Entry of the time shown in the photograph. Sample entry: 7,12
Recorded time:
5,08
